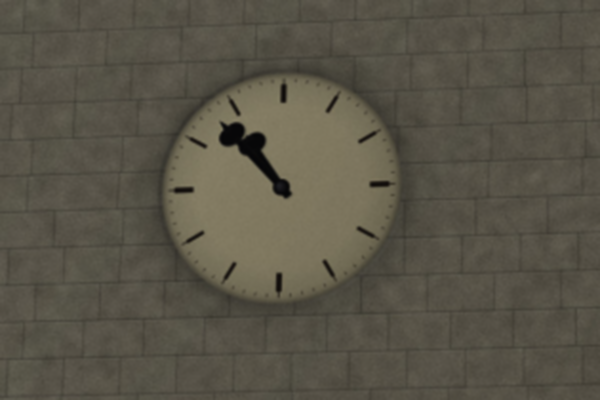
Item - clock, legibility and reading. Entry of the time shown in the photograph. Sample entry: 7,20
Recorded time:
10,53
